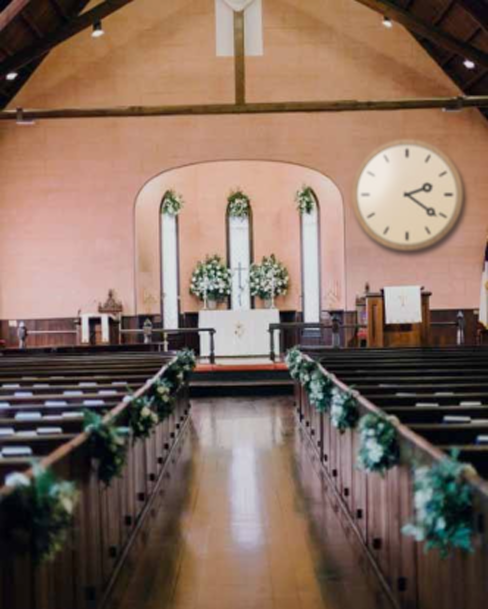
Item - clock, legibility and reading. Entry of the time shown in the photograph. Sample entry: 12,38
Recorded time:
2,21
